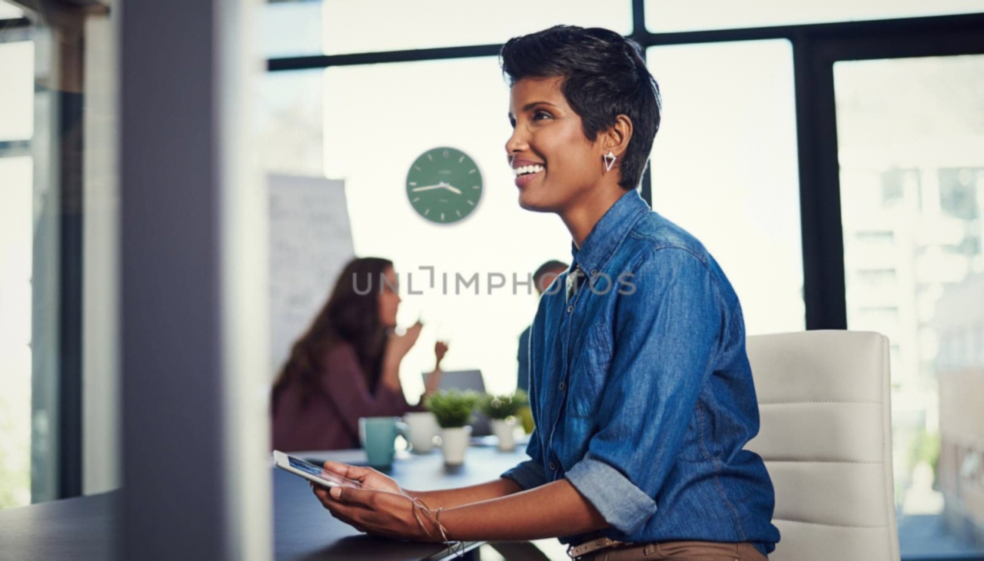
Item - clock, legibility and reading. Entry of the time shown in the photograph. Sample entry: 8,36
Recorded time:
3,43
